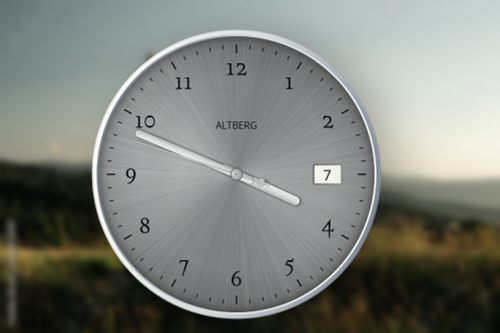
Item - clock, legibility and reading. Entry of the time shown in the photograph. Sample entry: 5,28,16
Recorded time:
3,48,48
